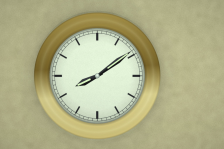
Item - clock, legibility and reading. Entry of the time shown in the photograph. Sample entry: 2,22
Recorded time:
8,09
